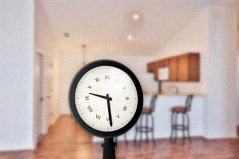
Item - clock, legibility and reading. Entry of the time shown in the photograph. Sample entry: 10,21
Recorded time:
9,29
